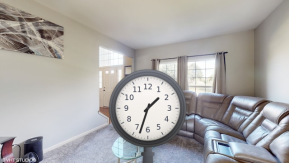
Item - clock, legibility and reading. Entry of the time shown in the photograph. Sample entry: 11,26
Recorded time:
1,33
